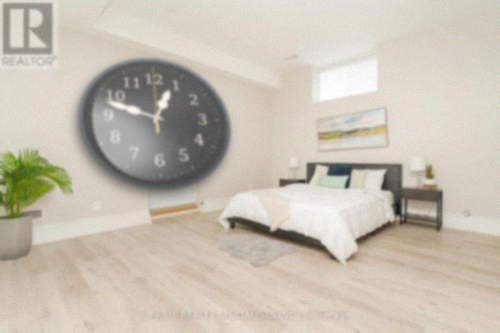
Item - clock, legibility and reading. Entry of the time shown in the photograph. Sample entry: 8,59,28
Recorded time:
12,48,00
